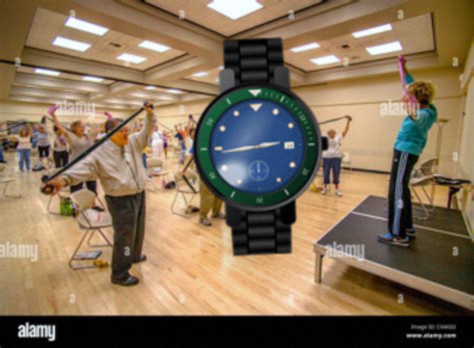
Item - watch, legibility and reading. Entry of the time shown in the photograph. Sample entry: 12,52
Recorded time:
2,44
